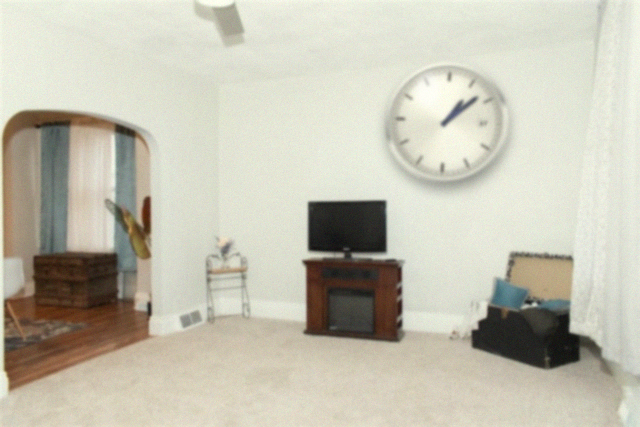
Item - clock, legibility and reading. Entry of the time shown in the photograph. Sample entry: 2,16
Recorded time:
1,08
